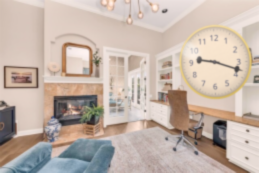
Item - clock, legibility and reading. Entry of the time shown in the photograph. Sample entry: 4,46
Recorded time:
9,18
